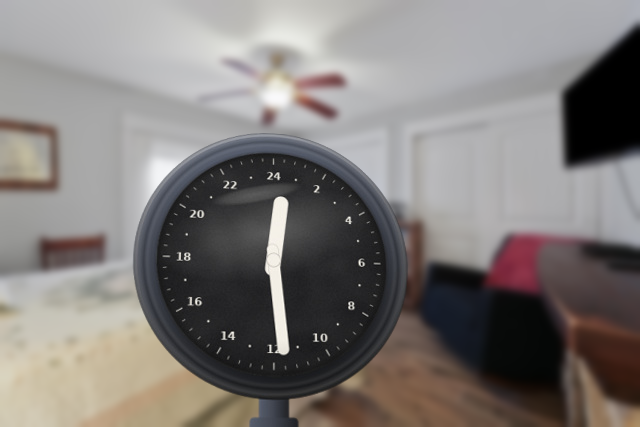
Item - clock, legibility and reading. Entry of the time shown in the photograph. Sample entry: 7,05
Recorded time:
0,29
